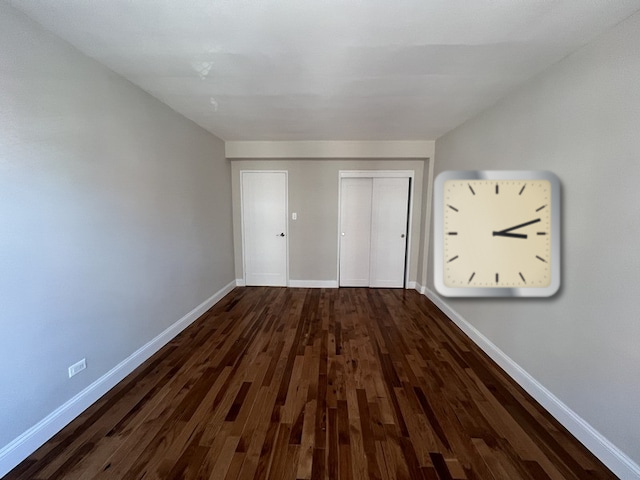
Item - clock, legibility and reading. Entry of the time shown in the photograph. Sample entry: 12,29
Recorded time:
3,12
